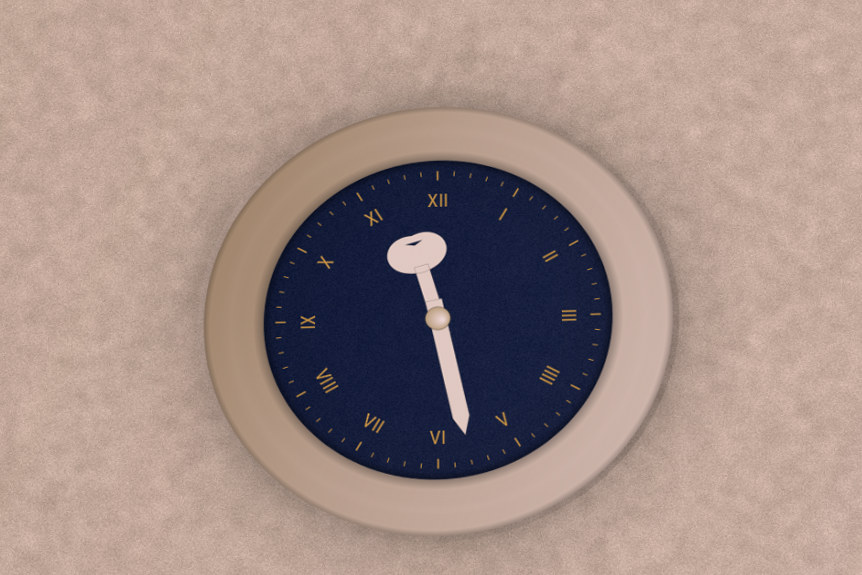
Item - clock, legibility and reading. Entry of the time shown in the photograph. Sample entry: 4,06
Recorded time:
11,28
